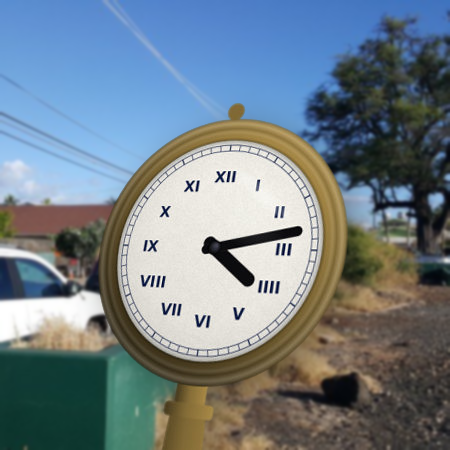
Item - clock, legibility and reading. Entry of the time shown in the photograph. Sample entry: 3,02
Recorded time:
4,13
